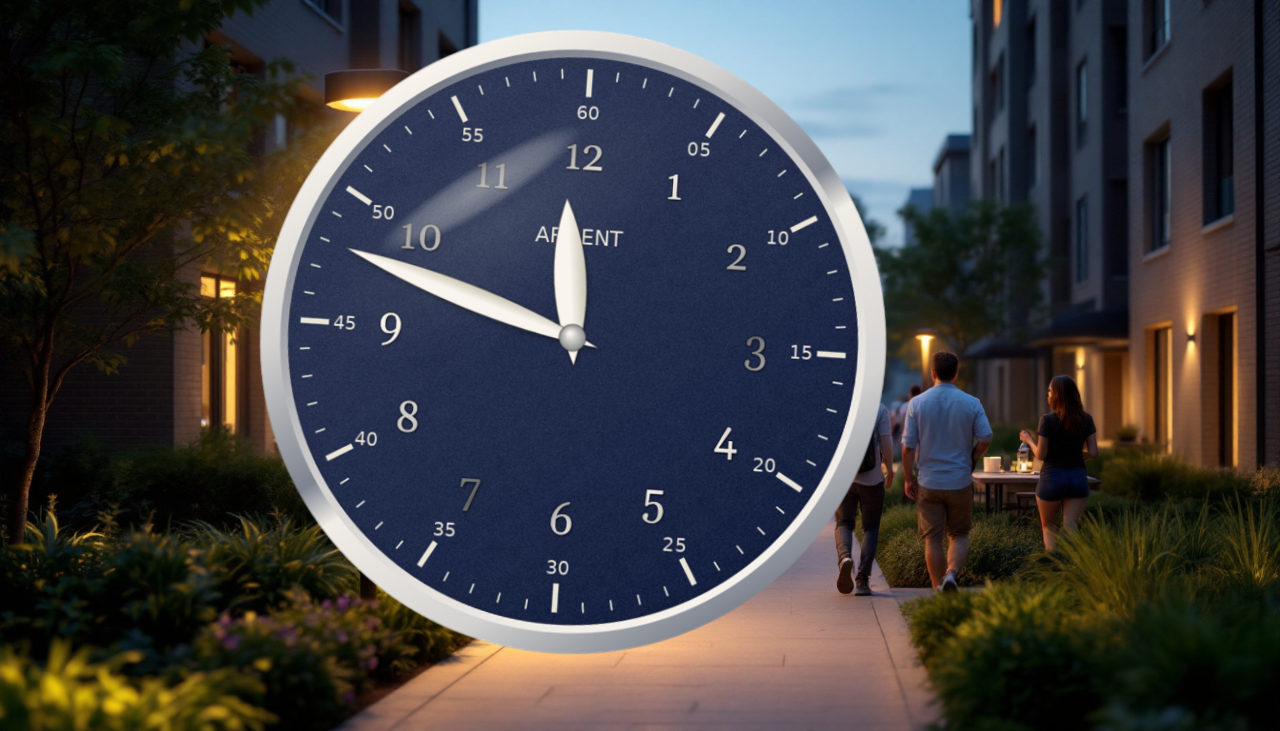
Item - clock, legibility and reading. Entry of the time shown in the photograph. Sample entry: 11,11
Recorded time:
11,48
